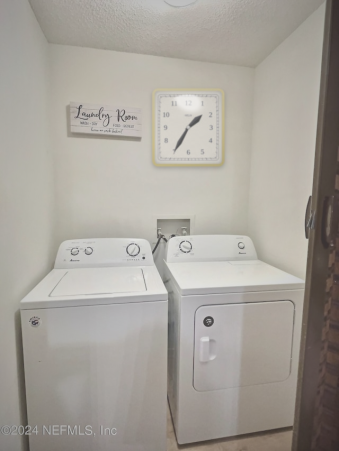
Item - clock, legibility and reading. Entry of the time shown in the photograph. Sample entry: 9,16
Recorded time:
1,35
